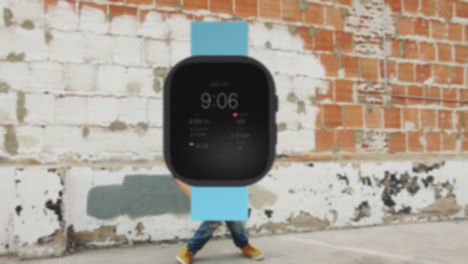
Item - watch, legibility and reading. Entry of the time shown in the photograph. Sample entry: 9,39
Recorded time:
9,06
